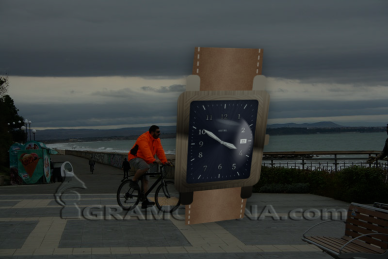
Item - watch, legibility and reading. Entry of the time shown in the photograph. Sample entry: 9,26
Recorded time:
3,51
